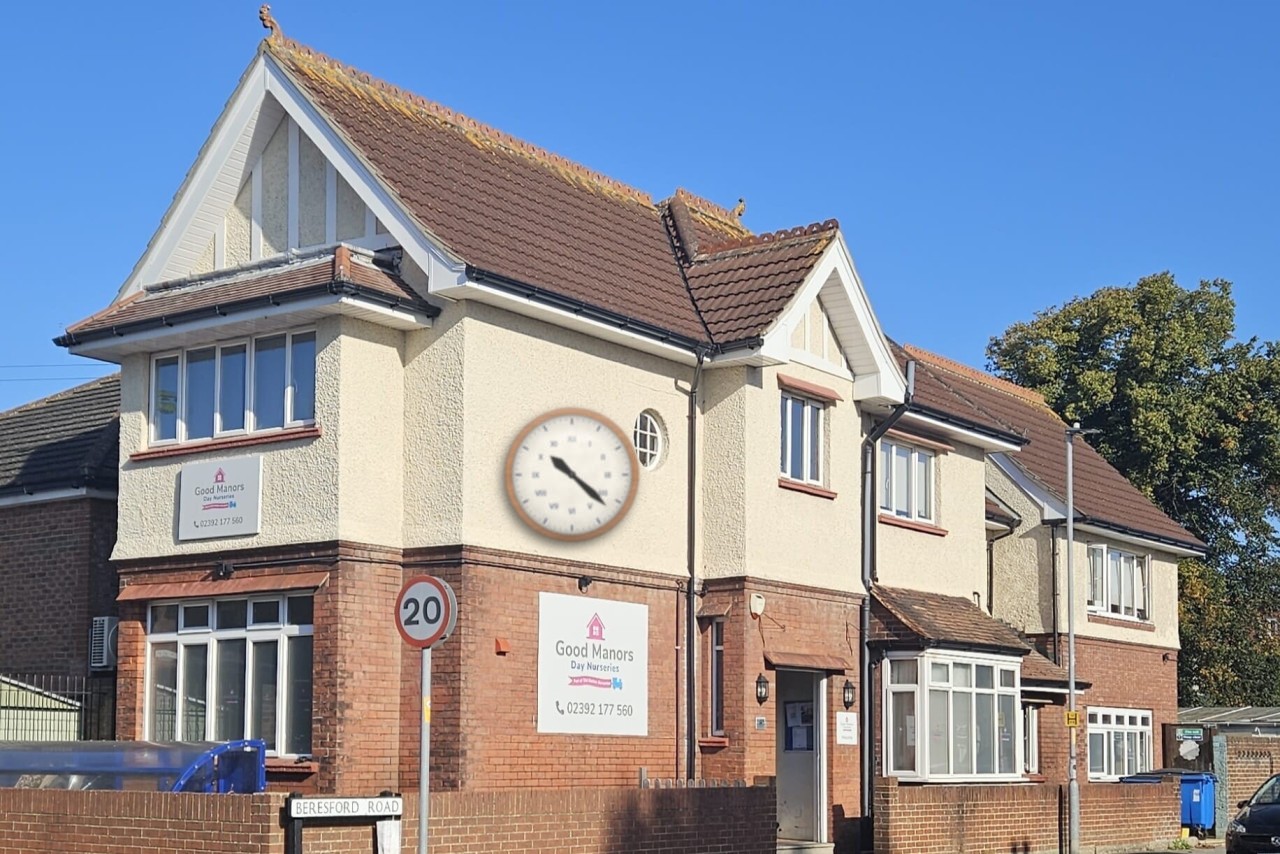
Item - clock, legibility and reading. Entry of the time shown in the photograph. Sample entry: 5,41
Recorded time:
10,22
